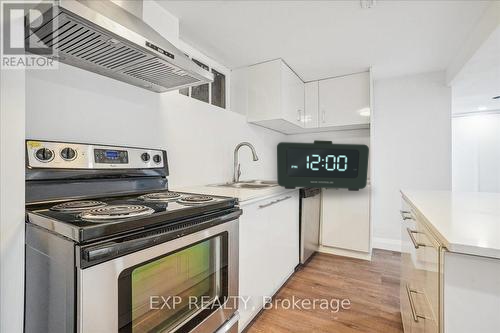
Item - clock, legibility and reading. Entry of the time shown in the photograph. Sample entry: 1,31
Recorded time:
12,00
